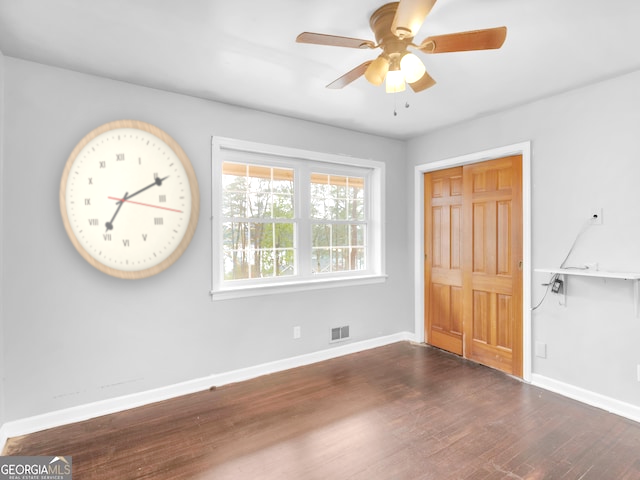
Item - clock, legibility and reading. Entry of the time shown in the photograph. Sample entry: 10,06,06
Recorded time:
7,11,17
